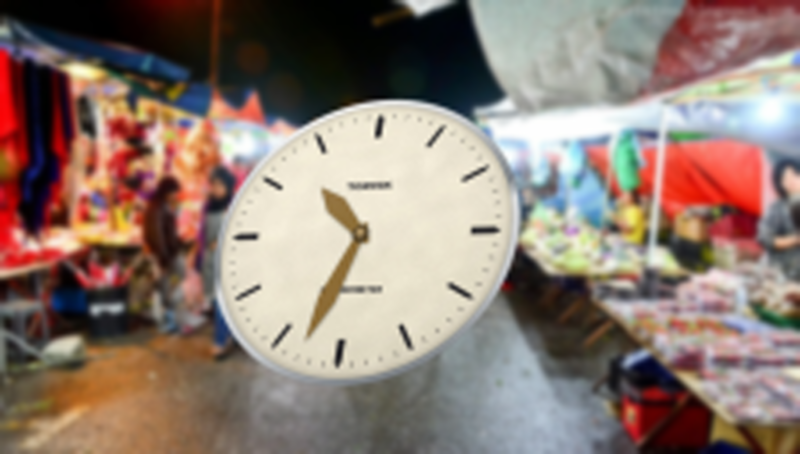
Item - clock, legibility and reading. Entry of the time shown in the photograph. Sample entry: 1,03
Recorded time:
10,33
